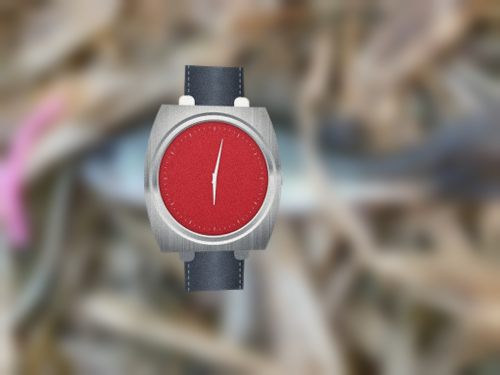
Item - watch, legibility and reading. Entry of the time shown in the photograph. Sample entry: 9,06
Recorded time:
6,02
